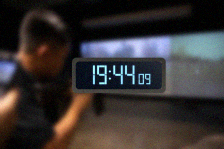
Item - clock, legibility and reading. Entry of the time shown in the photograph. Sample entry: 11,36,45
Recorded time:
19,44,09
